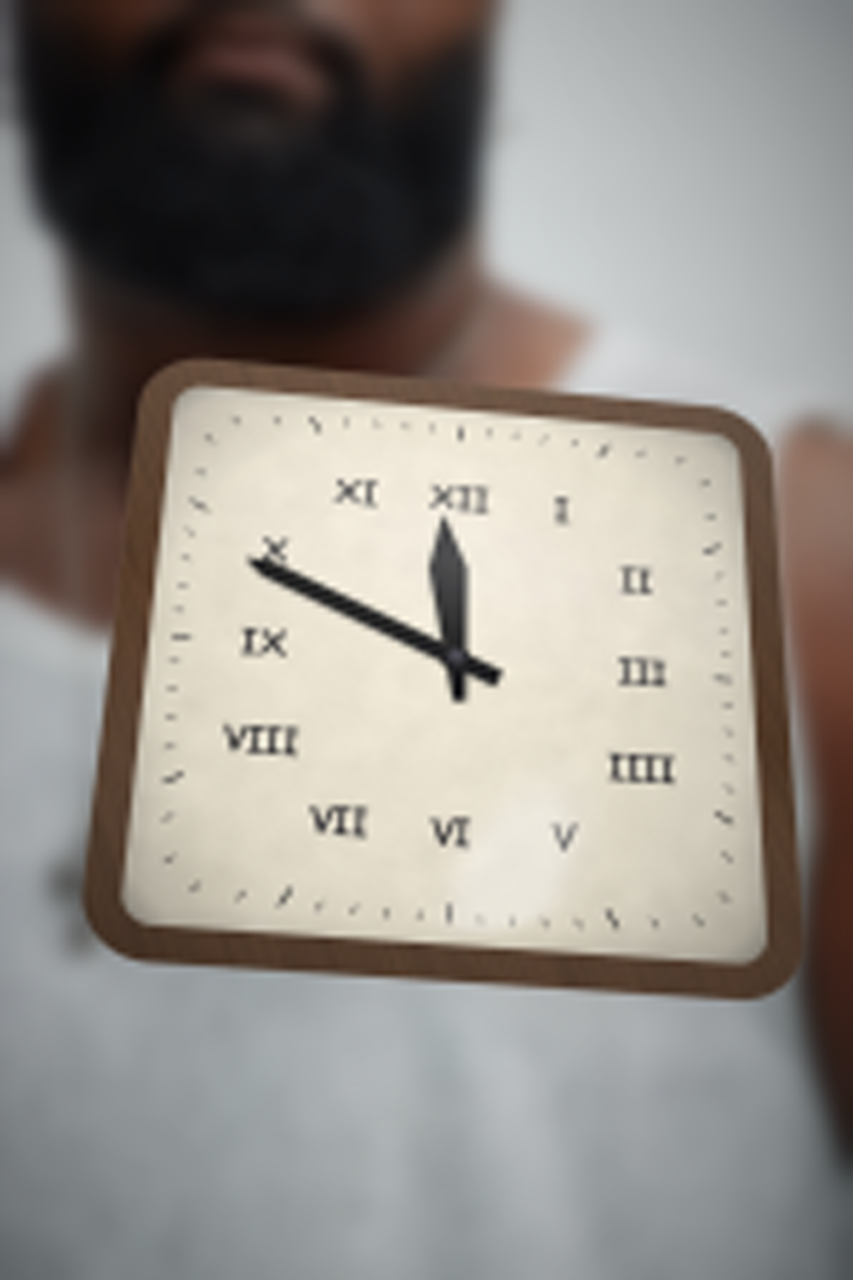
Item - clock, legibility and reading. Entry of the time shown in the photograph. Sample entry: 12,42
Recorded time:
11,49
